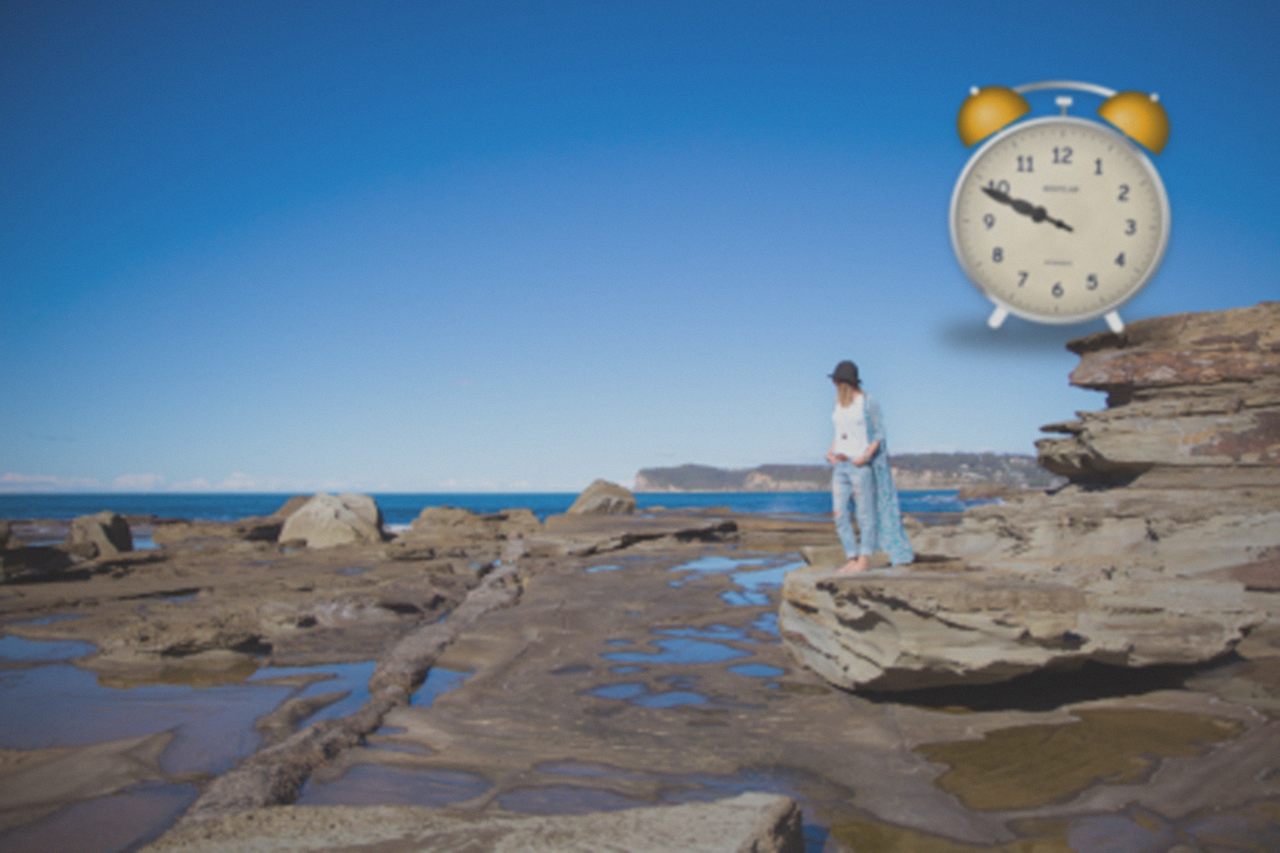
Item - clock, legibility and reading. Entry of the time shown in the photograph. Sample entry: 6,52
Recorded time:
9,49
